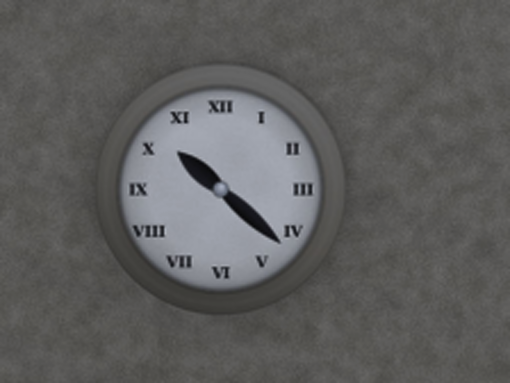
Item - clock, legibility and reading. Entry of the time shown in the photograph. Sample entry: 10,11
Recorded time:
10,22
